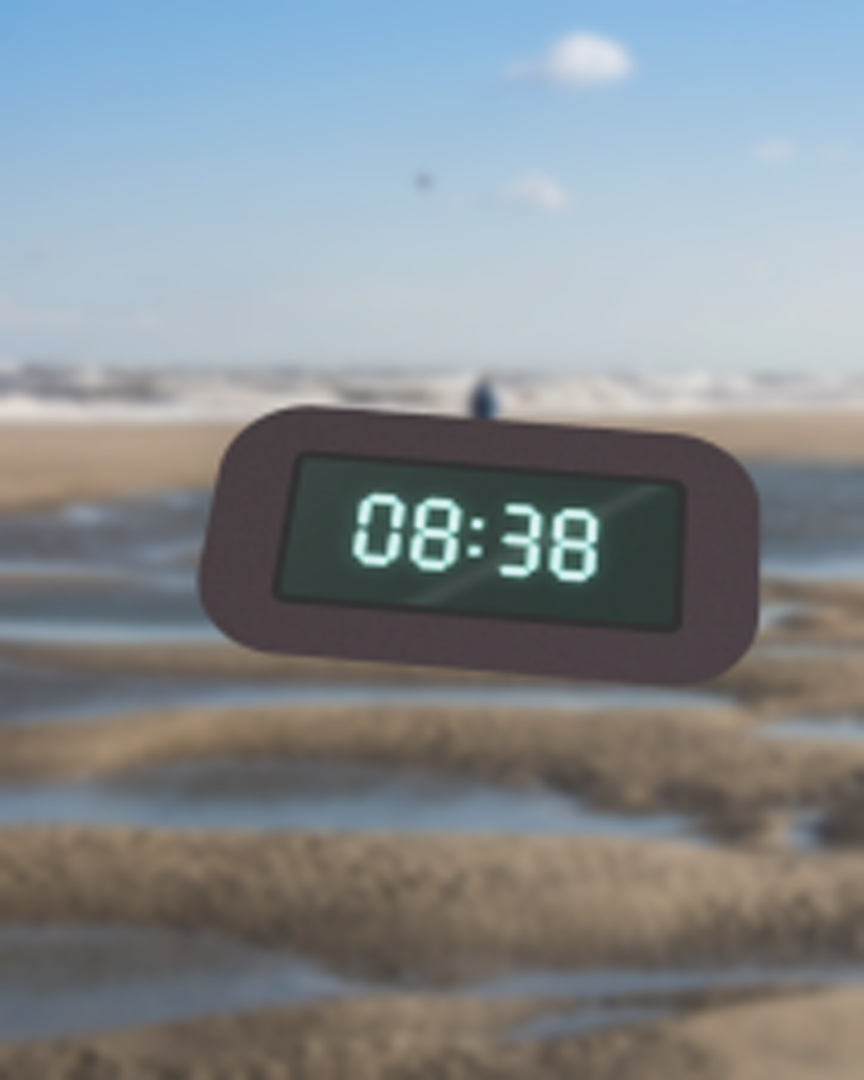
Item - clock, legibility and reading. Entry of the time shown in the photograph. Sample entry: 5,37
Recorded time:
8,38
